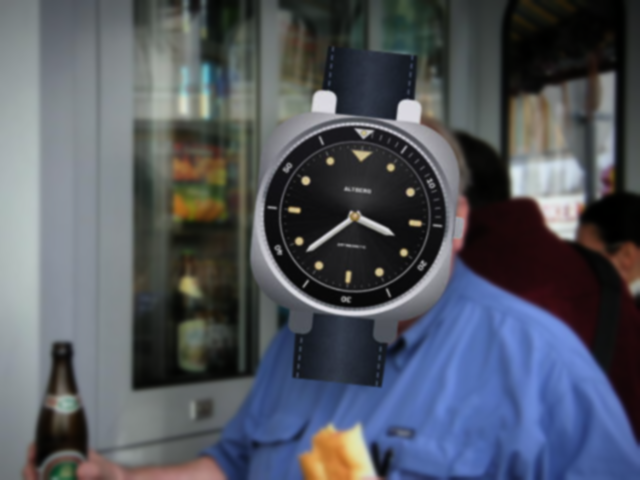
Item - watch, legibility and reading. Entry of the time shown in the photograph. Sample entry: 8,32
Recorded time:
3,38
